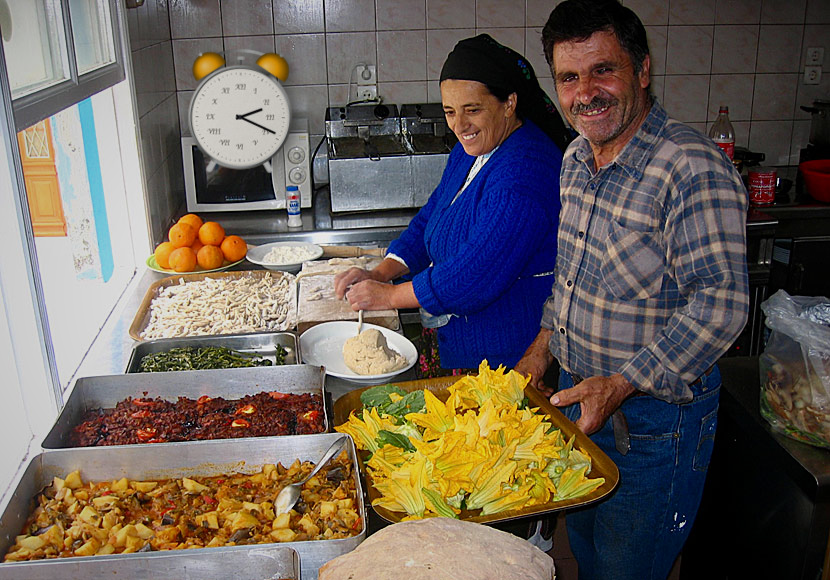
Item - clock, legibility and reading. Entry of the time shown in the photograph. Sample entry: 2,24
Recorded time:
2,19
